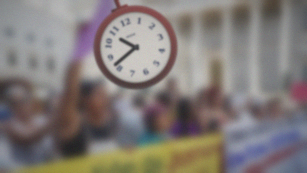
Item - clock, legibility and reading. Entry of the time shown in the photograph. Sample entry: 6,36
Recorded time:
10,42
